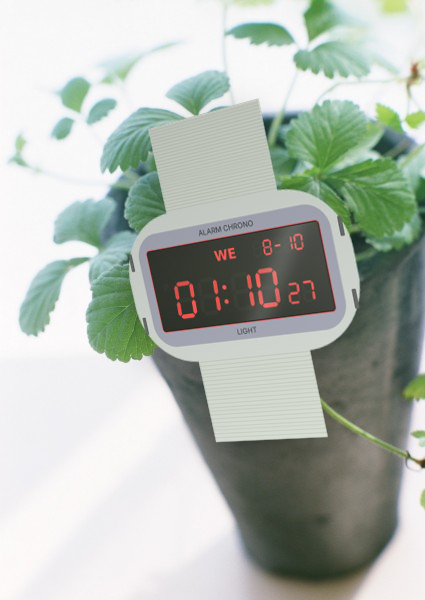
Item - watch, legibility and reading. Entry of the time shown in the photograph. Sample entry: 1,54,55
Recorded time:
1,10,27
